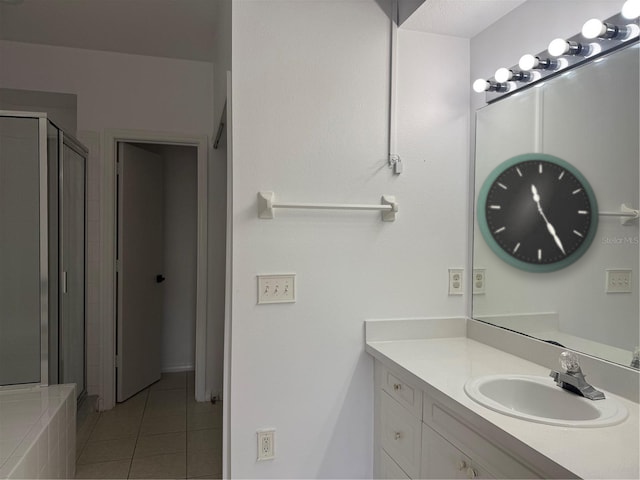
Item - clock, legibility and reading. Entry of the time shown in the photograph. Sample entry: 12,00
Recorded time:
11,25
